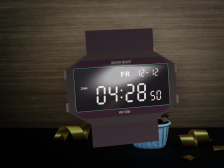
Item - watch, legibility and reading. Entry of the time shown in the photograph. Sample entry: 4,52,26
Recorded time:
4,28,50
